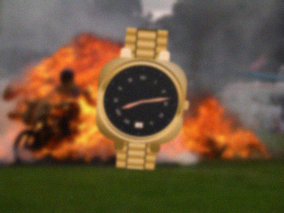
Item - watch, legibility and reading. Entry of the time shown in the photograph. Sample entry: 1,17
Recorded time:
8,13
